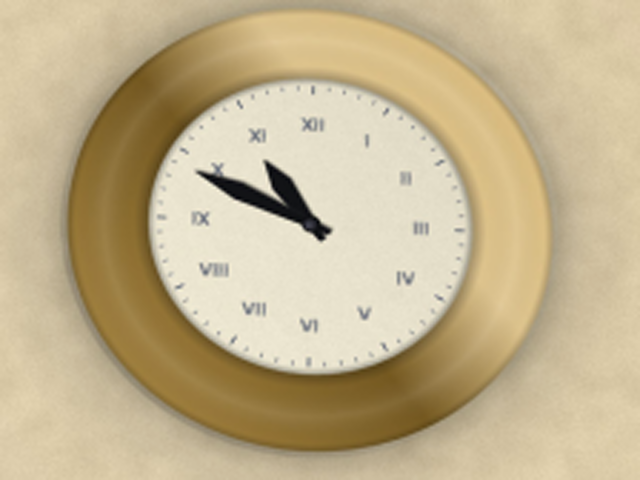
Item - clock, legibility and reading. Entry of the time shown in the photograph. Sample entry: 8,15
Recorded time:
10,49
